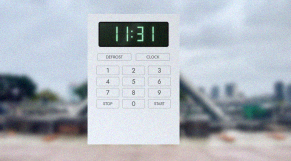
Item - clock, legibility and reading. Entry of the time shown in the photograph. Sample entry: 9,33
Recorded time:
11,31
